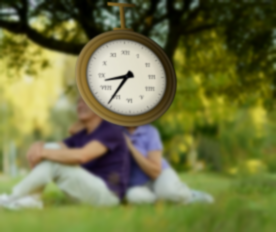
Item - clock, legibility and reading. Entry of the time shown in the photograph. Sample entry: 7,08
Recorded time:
8,36
